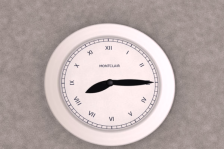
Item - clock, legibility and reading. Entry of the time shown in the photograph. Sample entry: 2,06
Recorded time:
8,15
